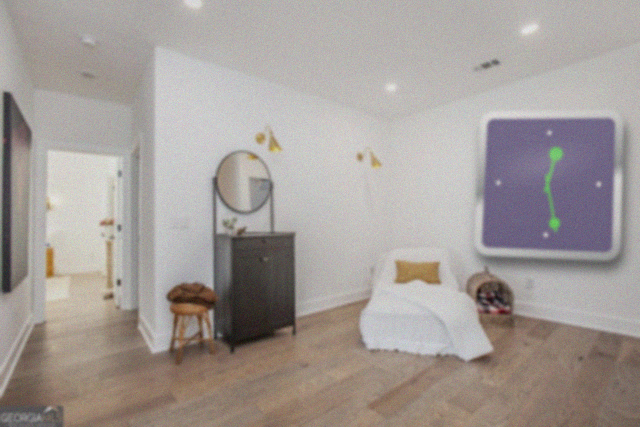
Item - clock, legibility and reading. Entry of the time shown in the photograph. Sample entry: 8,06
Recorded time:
12,28
